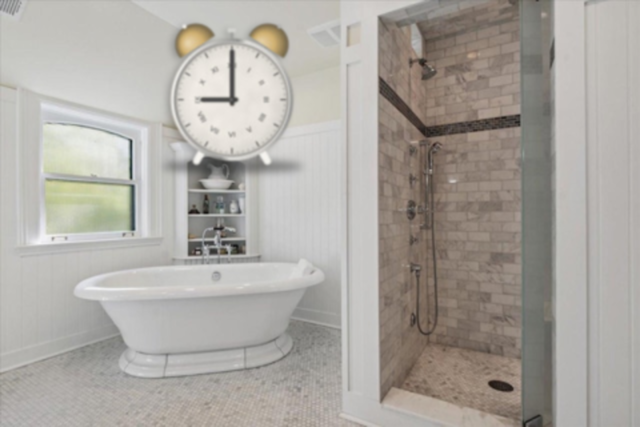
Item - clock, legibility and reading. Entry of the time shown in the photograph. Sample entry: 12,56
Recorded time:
9,00
